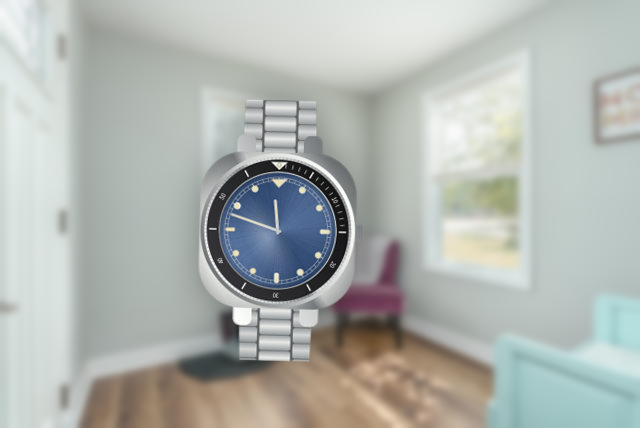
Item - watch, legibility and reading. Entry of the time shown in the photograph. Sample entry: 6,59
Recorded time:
11,48
